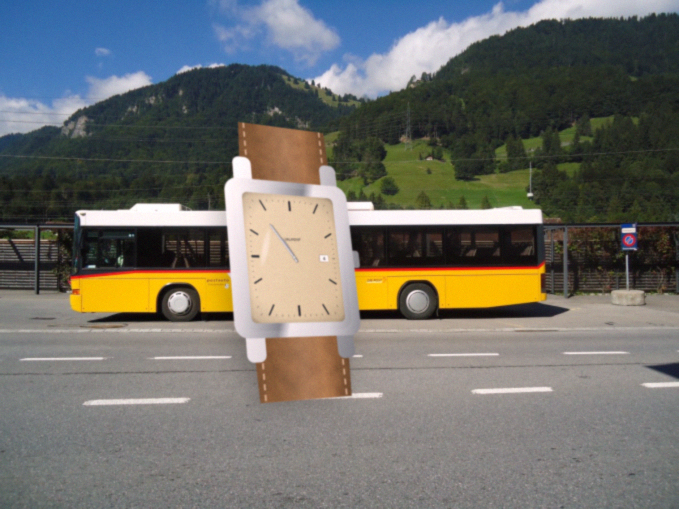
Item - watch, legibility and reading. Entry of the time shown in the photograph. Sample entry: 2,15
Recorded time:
10,54
